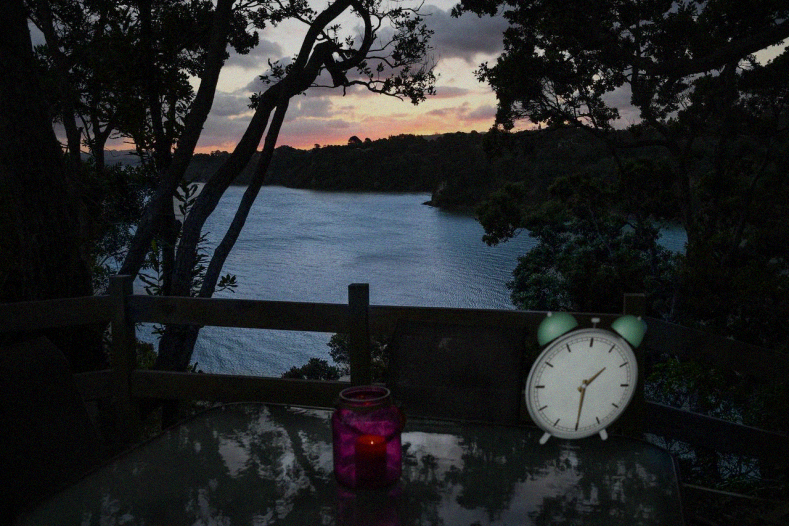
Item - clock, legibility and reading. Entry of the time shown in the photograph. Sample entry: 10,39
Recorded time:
1,30
